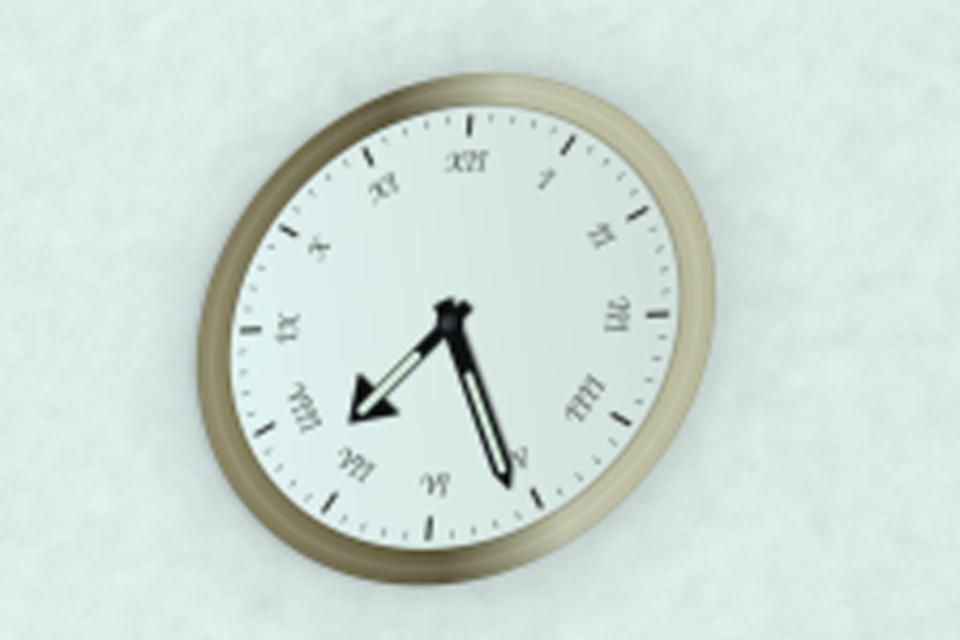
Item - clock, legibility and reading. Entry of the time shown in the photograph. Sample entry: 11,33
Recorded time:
7,26
